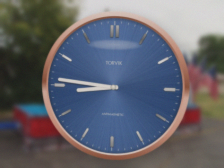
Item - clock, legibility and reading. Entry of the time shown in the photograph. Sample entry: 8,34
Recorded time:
8,46
